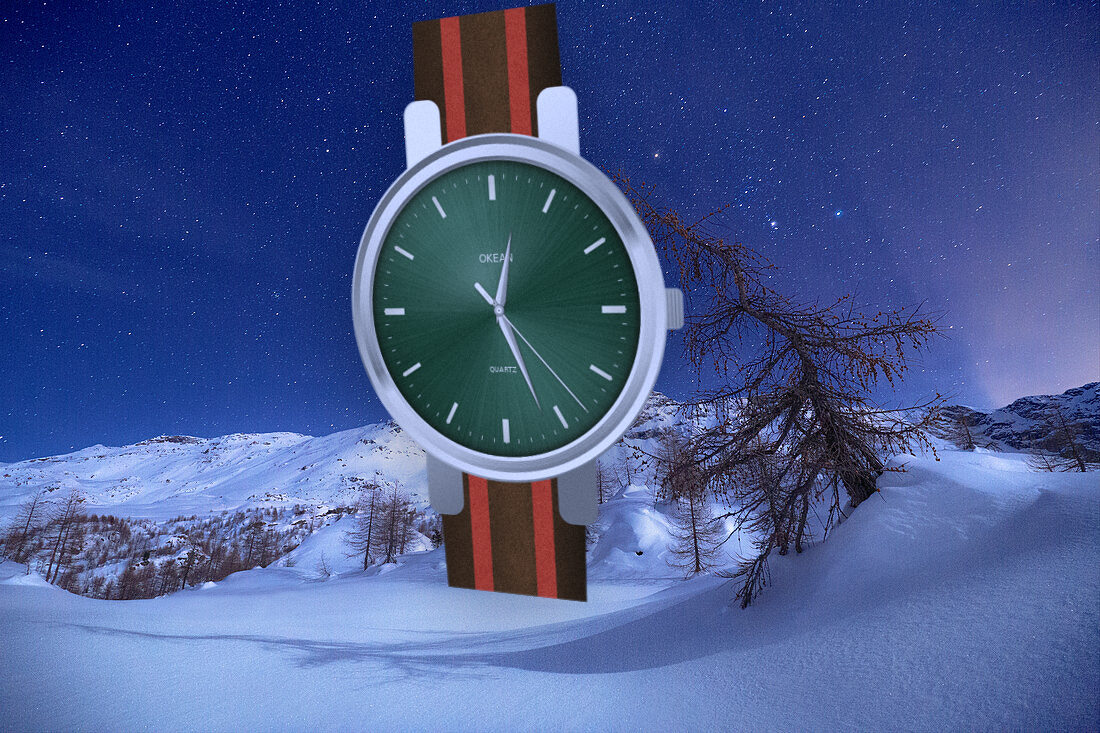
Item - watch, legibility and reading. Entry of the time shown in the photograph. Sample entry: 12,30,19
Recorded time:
12,26,23
